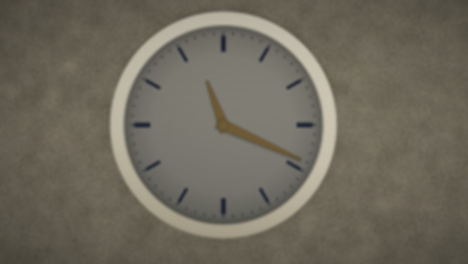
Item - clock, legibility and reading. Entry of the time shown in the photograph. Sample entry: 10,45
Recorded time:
11,19
